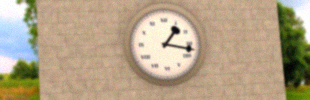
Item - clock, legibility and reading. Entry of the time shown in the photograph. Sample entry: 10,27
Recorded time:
1,17
